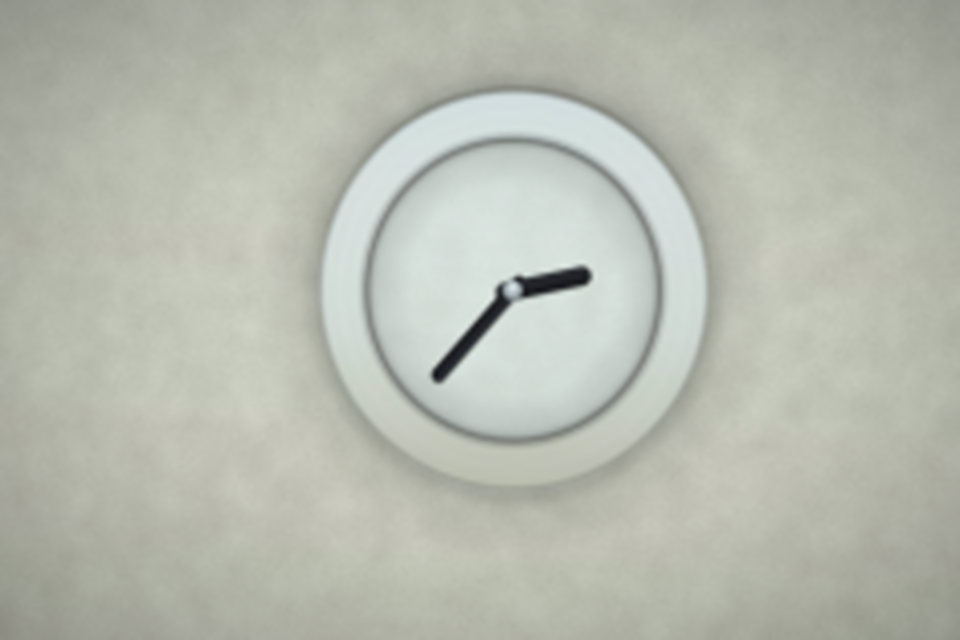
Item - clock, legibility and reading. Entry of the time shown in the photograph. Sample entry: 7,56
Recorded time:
2,37
